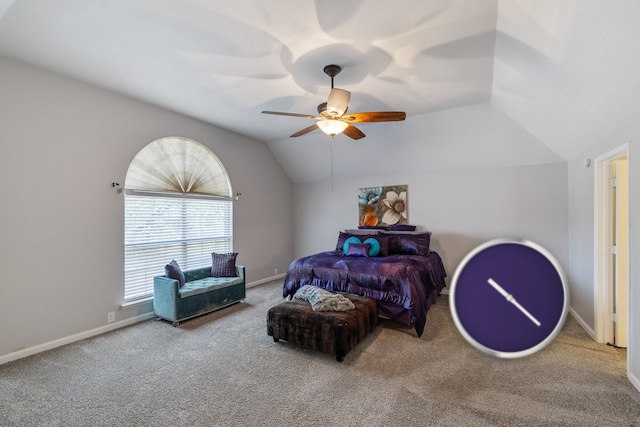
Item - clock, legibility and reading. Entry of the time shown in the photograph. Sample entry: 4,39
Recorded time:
10,22
